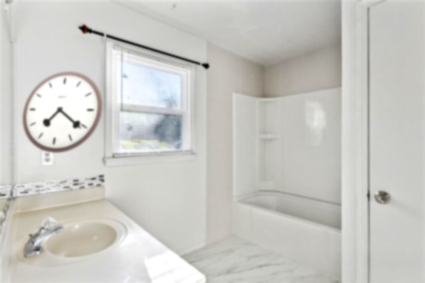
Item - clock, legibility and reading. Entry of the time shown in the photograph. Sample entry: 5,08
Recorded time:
7,21
